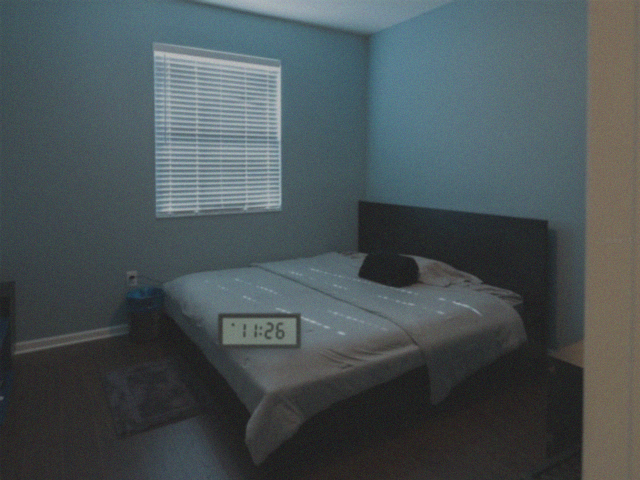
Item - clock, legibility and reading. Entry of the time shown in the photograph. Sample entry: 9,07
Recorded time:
11,26
